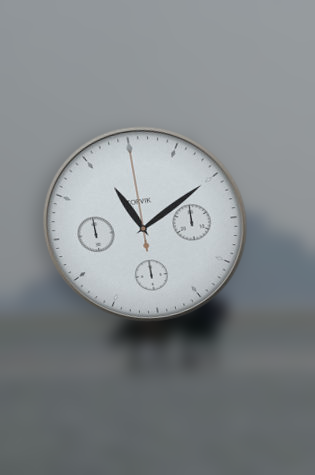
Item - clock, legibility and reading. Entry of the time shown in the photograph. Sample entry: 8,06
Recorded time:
11,10
